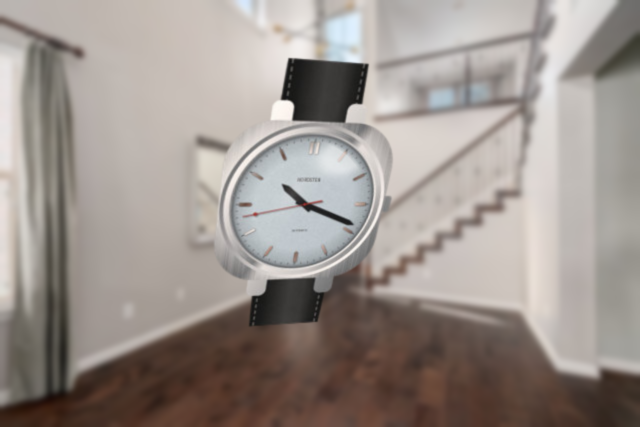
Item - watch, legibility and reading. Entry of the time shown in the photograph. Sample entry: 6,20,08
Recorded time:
10,18,43
